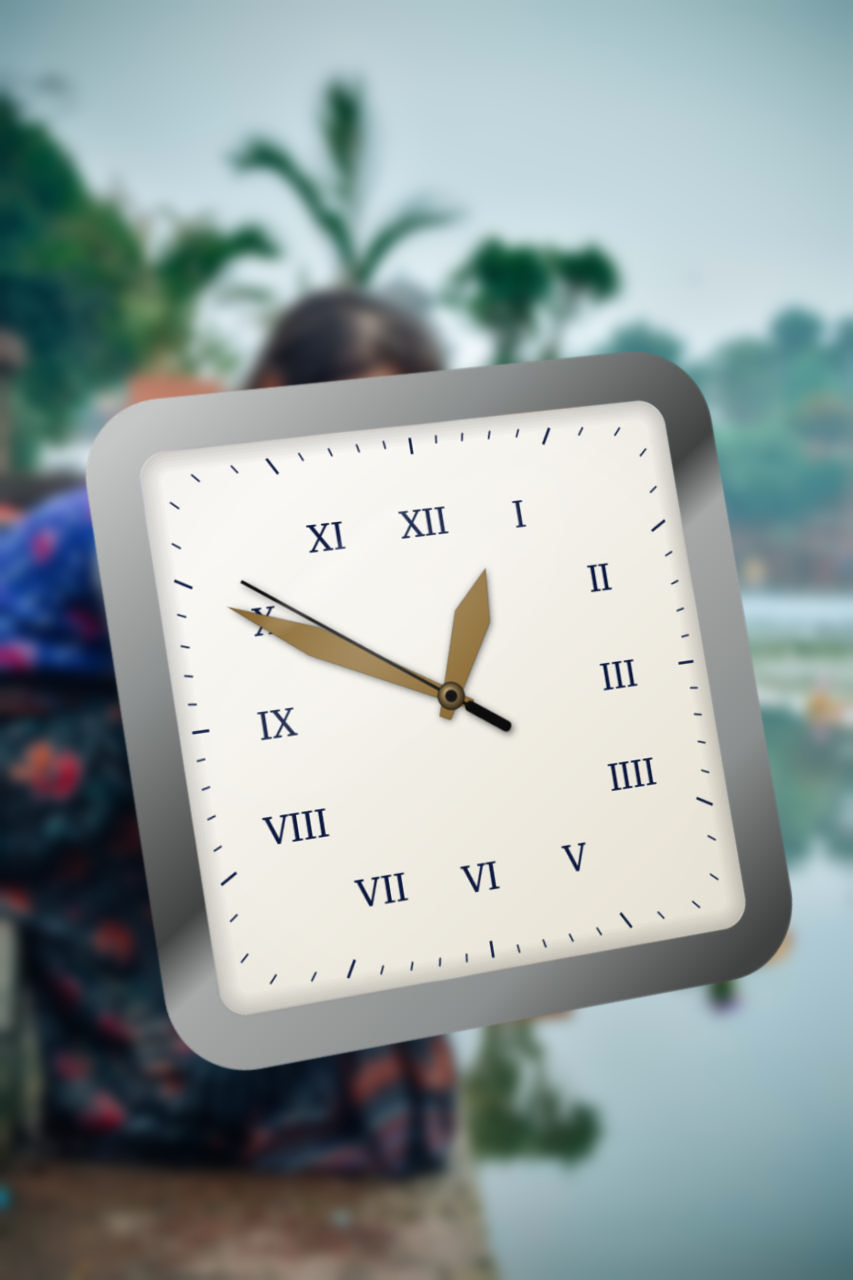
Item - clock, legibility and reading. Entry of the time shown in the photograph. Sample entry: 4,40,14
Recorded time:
12,49,51
